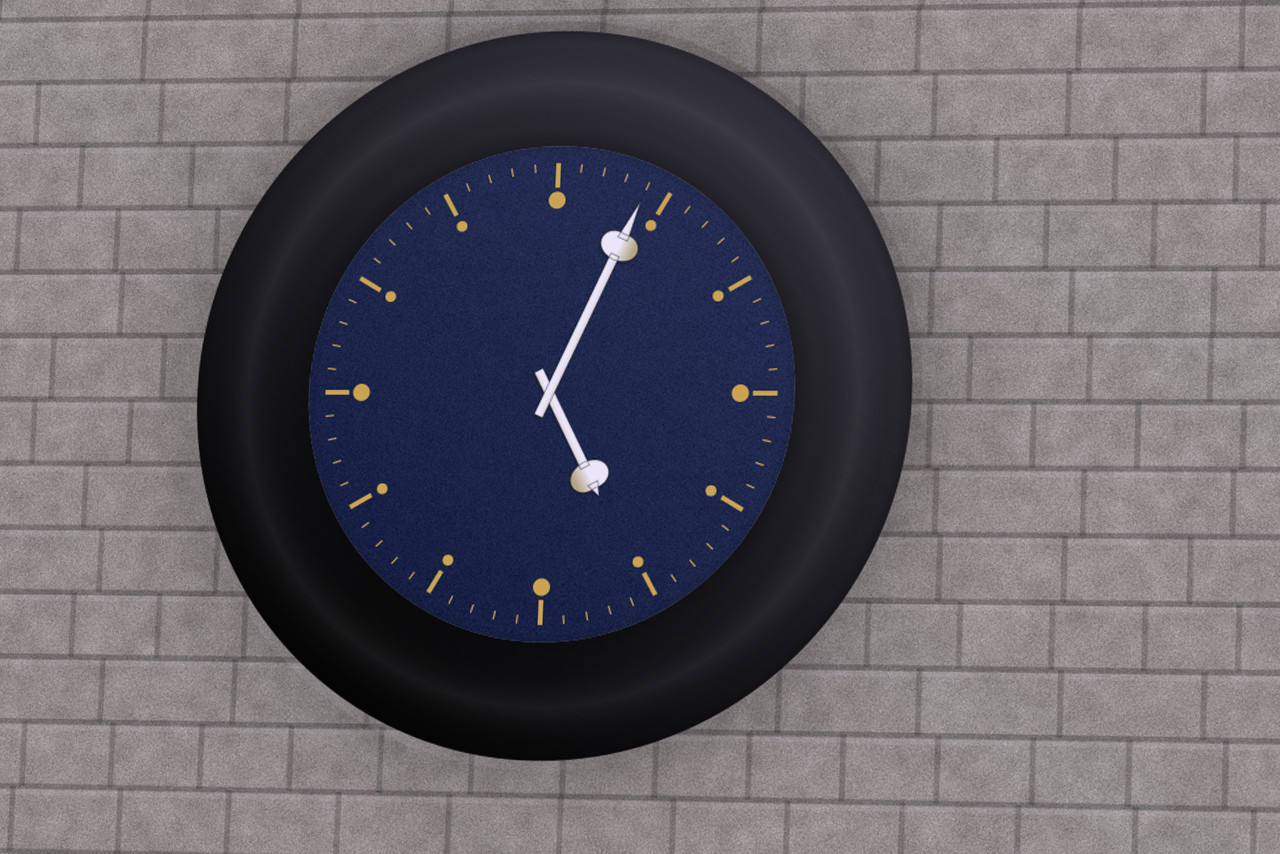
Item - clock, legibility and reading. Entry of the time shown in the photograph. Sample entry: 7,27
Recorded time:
5,04
